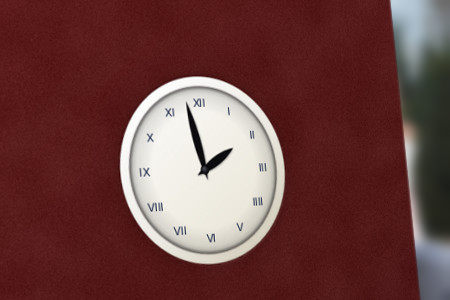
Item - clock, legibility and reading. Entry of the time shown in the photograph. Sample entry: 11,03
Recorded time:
1,58
